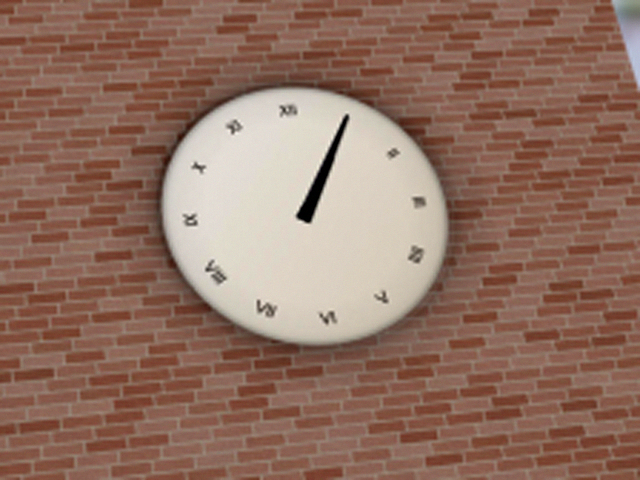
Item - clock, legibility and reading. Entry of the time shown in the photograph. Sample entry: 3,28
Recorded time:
1,05
